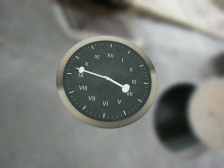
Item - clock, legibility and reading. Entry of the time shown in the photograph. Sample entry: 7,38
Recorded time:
3,47
